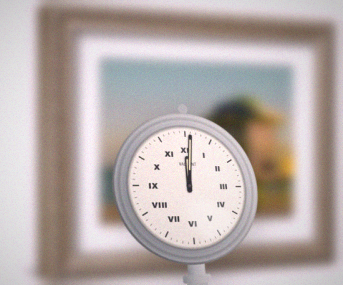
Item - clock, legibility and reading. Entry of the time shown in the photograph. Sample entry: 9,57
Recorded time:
12,01
